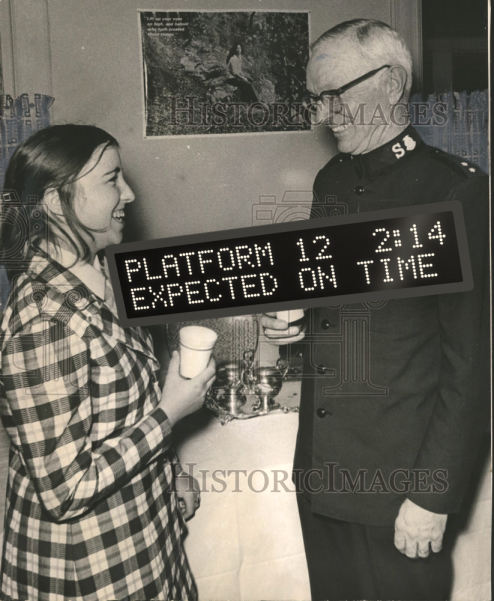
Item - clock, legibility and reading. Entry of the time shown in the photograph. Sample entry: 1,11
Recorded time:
2,14
